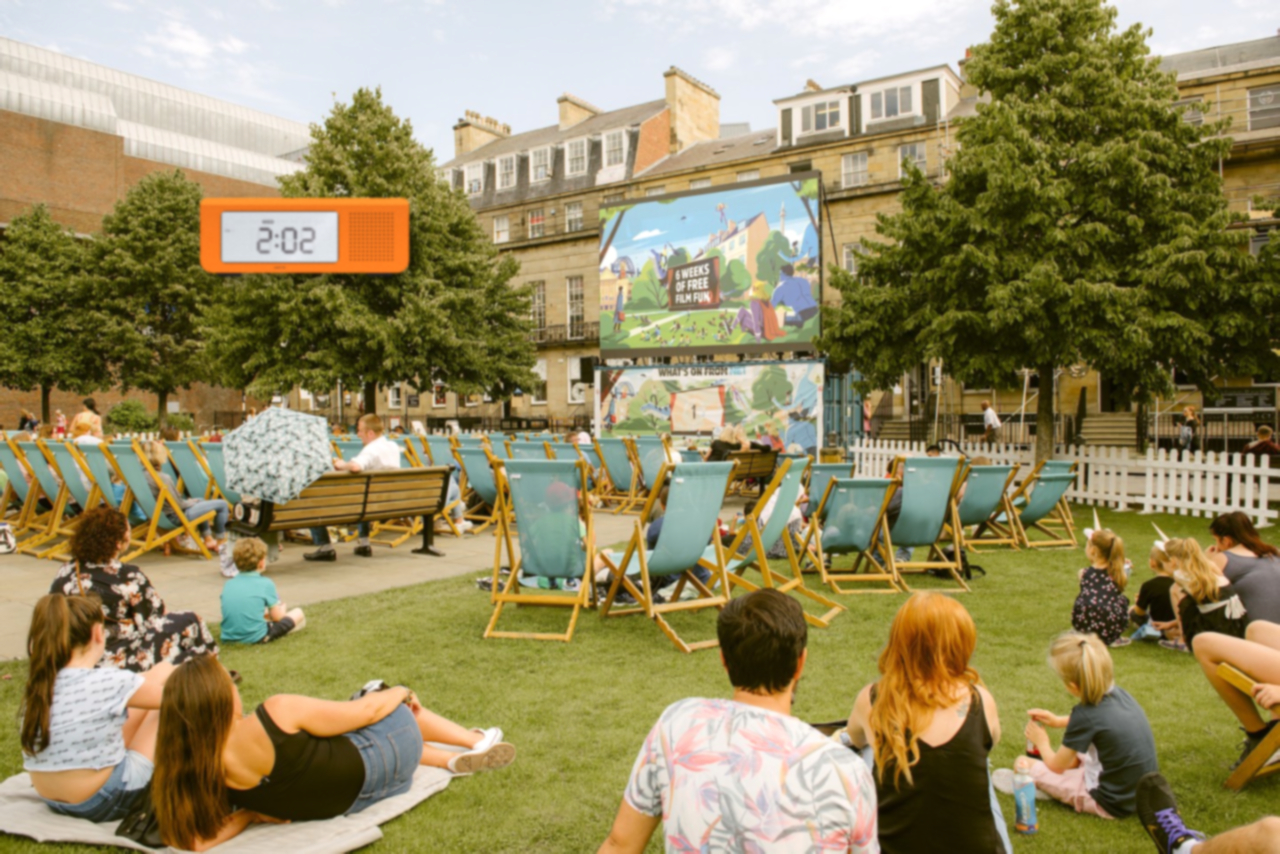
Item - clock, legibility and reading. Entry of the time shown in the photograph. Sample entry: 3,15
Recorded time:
2,02
